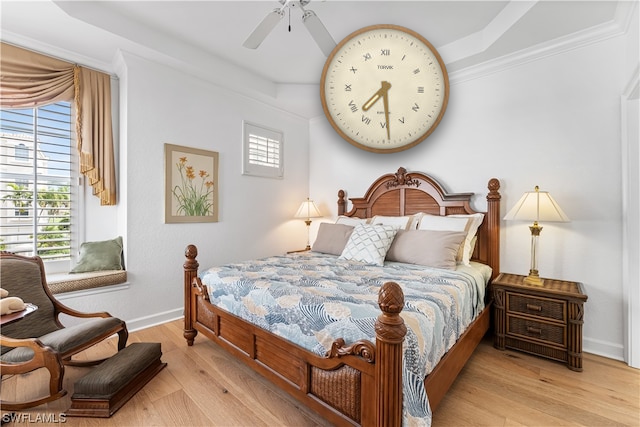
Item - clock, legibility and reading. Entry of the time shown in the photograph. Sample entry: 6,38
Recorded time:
7,29
